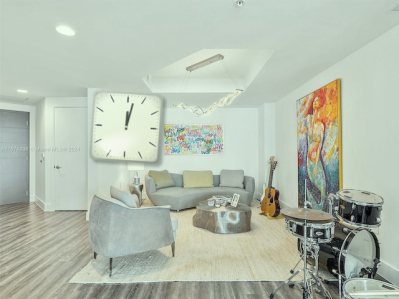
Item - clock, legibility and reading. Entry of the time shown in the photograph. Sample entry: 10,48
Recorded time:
12,02
